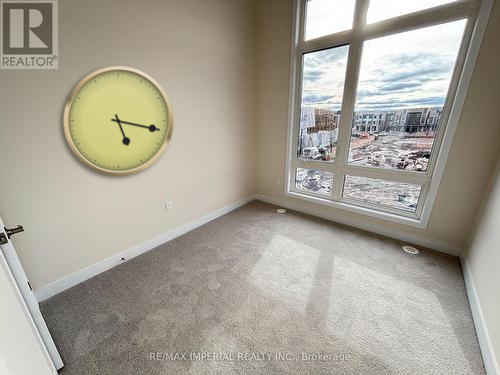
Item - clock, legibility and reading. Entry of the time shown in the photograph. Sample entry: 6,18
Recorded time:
5,17
